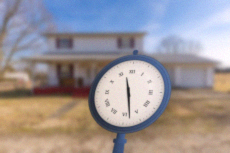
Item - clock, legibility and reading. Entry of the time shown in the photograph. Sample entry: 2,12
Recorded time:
11,28
